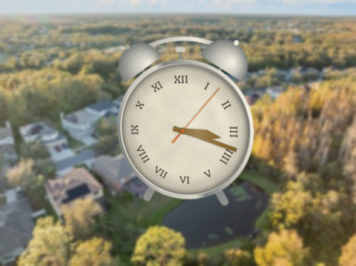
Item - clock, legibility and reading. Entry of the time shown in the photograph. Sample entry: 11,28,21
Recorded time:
3,18,07
